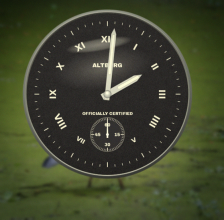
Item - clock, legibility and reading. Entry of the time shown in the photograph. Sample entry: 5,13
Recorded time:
2,01
